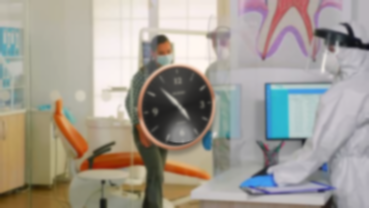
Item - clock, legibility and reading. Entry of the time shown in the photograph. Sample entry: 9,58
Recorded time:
4,53
